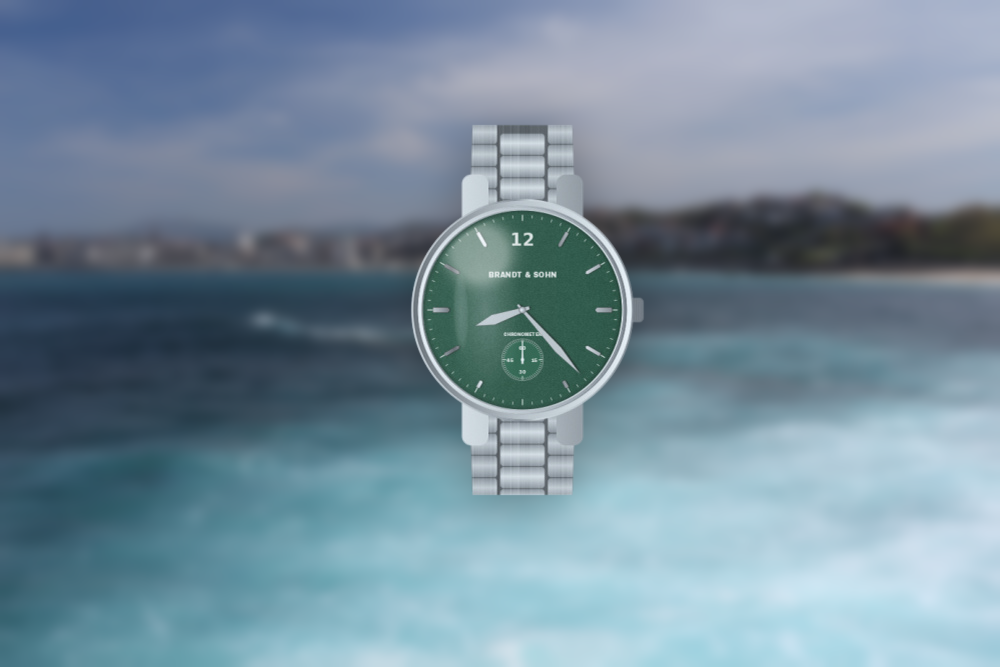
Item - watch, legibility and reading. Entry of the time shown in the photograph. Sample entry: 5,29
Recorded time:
8,23
